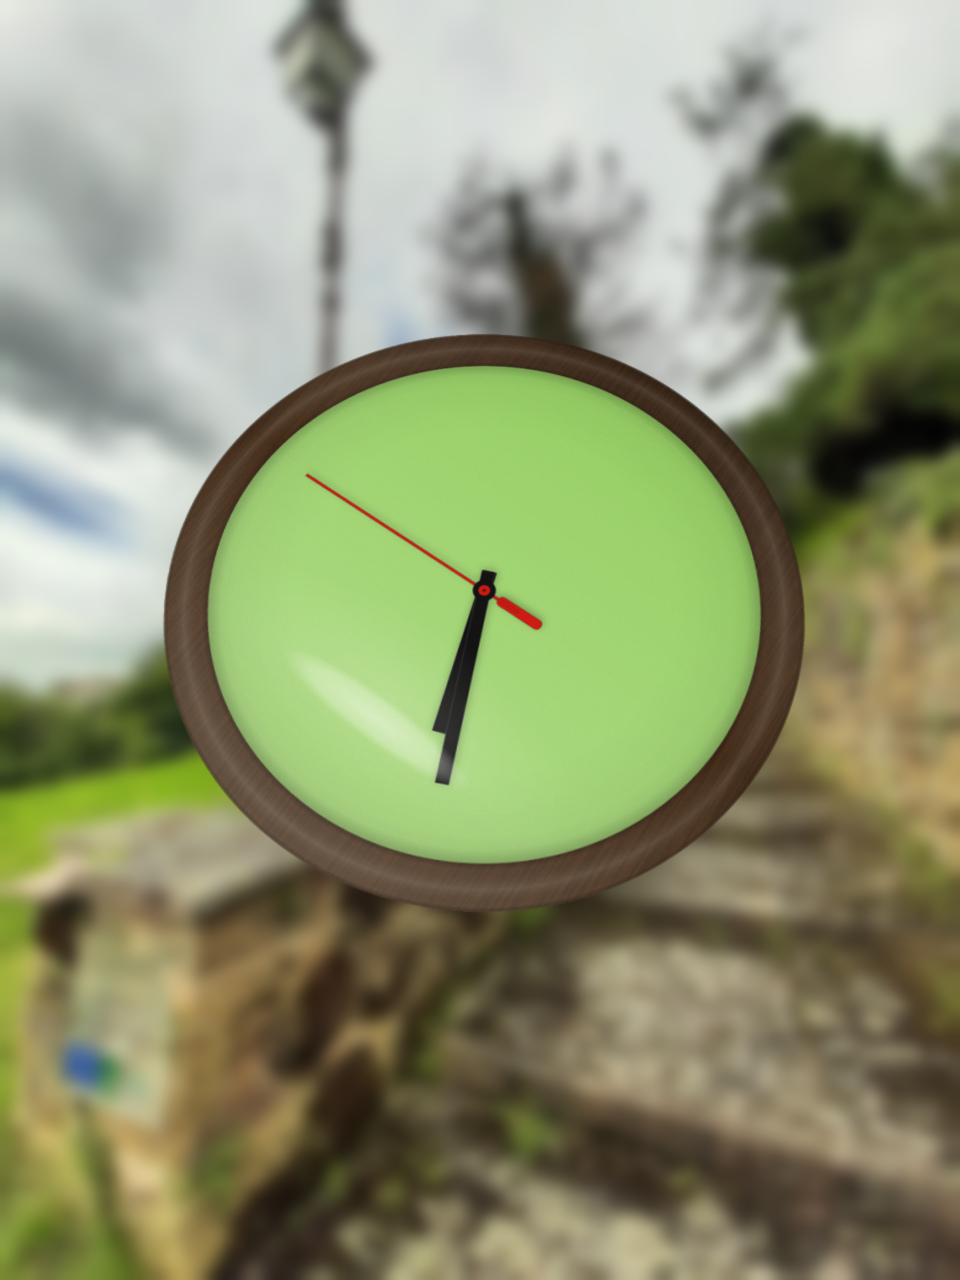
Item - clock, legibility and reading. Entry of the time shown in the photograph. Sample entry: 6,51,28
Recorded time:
6,31,51
